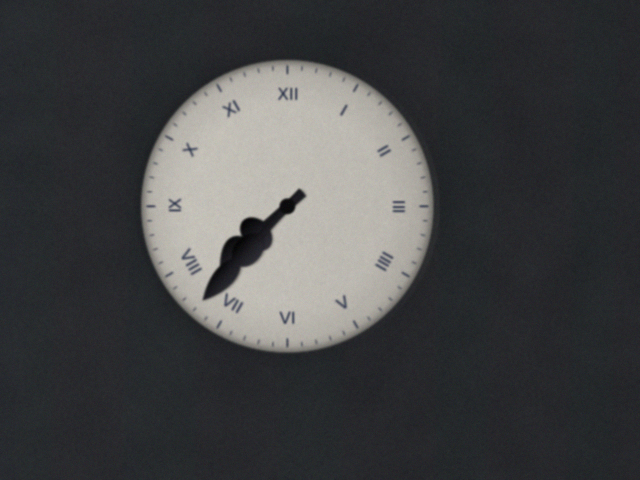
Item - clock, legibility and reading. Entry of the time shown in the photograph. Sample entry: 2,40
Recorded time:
7,37
